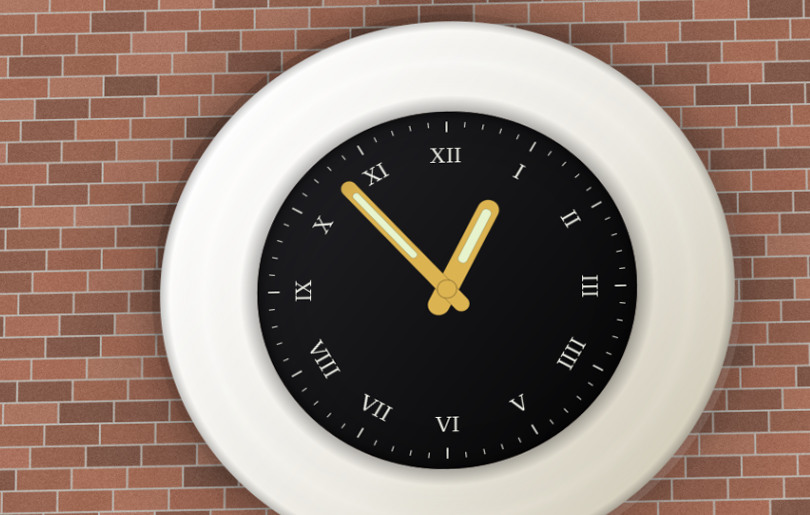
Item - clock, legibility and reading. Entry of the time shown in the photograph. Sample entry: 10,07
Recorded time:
12,53
